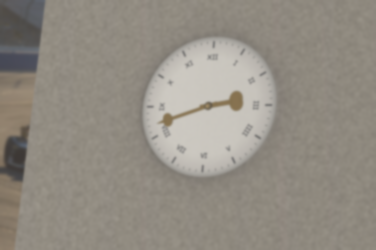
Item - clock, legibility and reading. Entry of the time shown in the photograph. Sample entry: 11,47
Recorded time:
2,42
